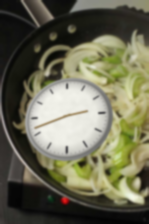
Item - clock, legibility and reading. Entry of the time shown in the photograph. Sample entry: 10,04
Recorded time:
2,42
